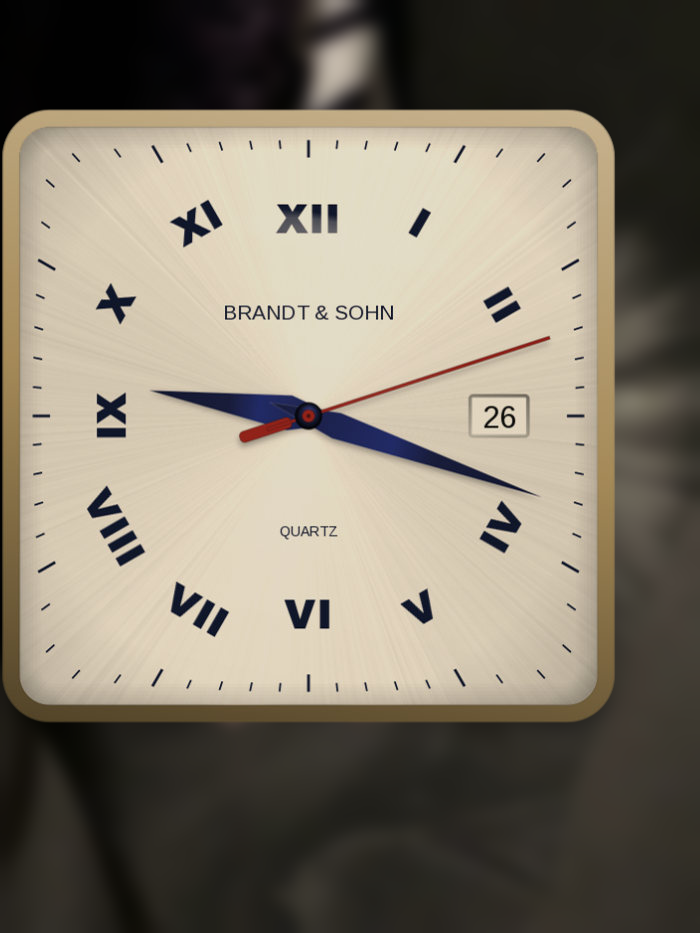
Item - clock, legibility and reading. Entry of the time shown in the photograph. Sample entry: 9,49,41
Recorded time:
9,18,12
